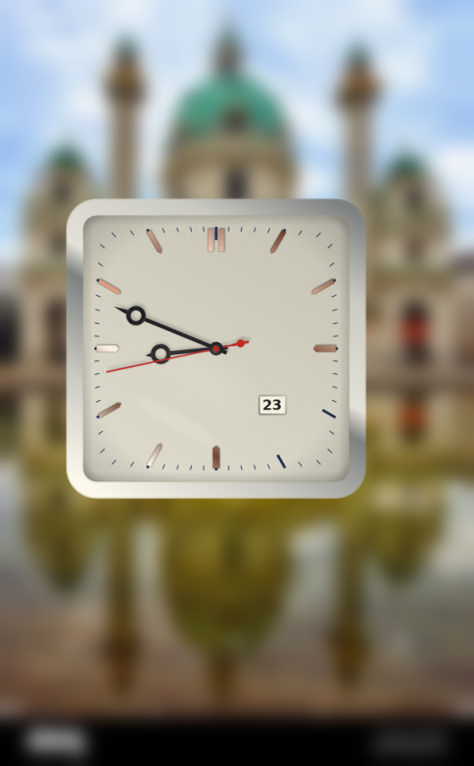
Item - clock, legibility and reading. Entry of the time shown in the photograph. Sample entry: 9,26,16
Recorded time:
8,48,43
